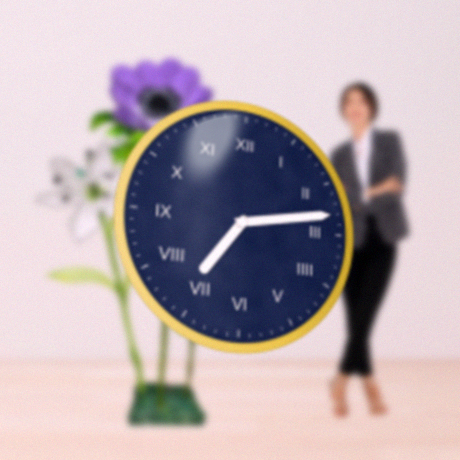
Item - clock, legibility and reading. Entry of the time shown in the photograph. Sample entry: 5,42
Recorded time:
7,13
